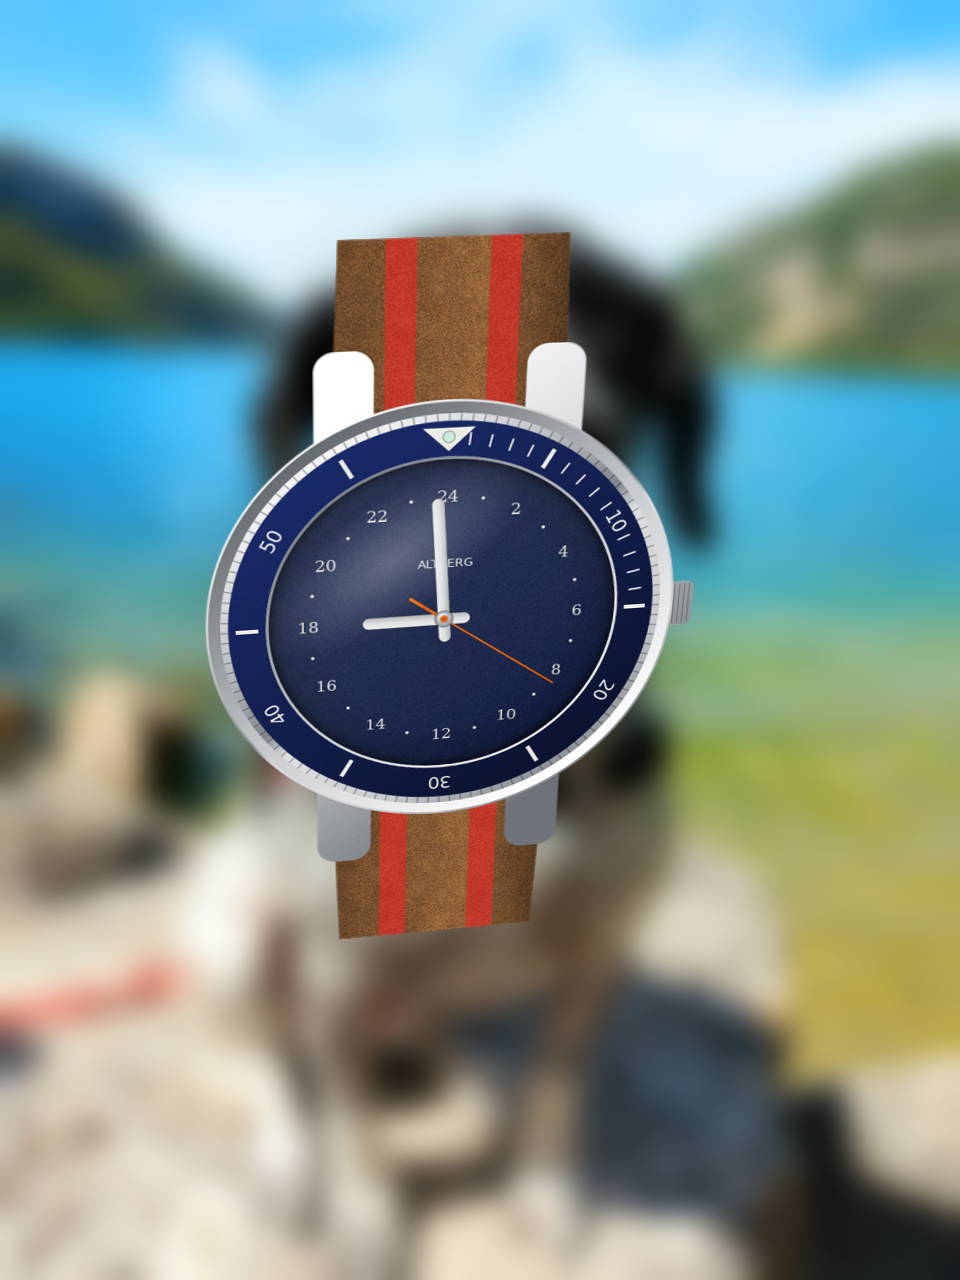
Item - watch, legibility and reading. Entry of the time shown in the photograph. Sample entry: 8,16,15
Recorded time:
17,59,21
